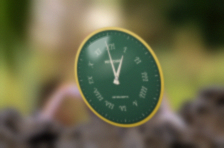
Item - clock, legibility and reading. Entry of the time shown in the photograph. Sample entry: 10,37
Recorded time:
12,59
